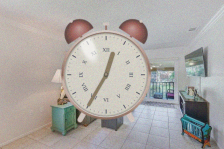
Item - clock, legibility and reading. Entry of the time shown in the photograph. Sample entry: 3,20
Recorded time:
12,35
